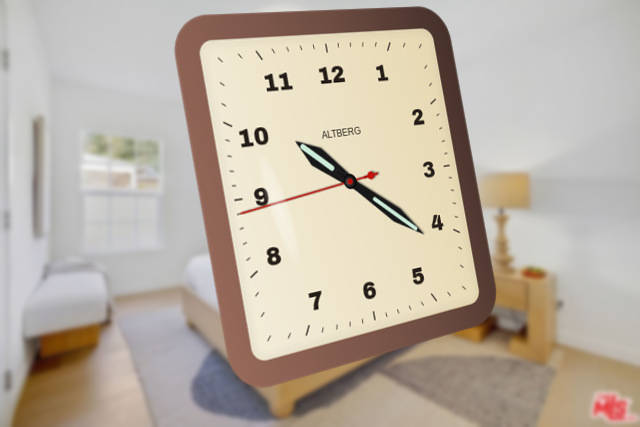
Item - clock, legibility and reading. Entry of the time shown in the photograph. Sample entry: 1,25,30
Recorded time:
10,21,44
